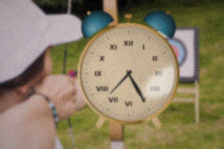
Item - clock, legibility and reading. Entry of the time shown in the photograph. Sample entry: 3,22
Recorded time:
7,25
